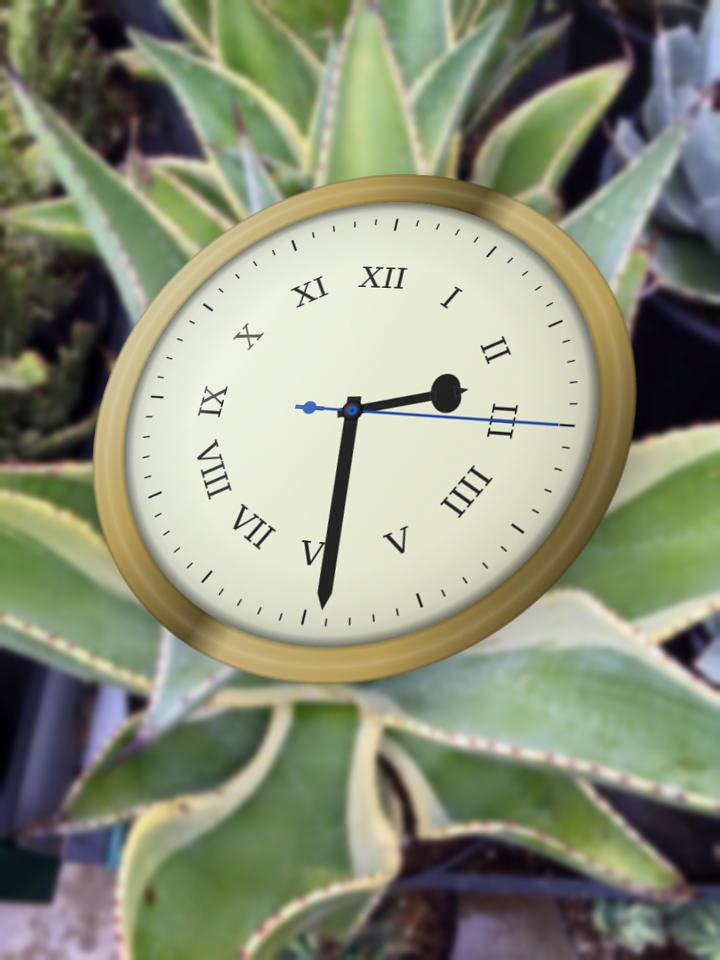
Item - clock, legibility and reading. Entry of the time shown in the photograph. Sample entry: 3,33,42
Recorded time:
2,29,15
